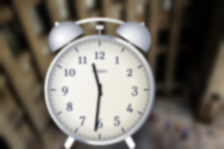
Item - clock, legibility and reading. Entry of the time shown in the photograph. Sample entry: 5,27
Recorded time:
11,31
